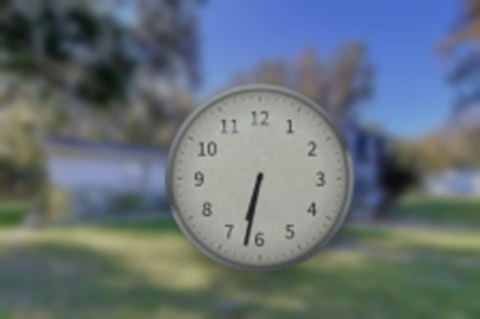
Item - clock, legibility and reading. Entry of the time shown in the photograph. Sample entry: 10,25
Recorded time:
6,32
